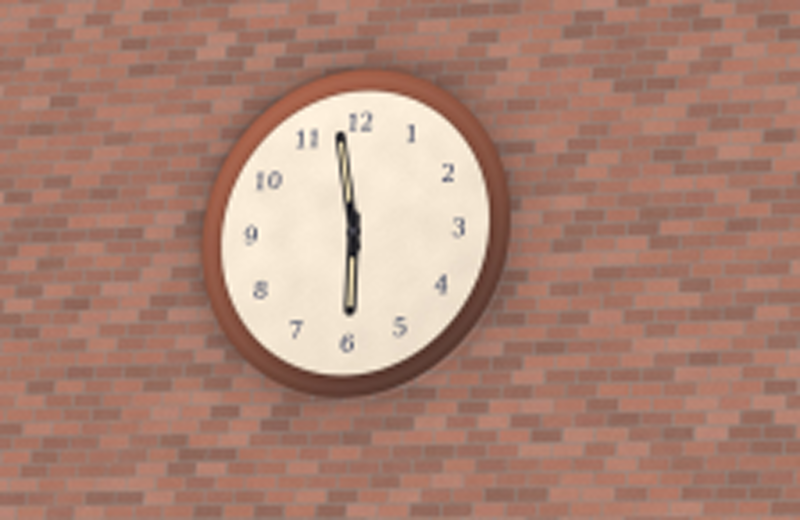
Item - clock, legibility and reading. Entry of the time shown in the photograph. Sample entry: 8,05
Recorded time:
5,58
